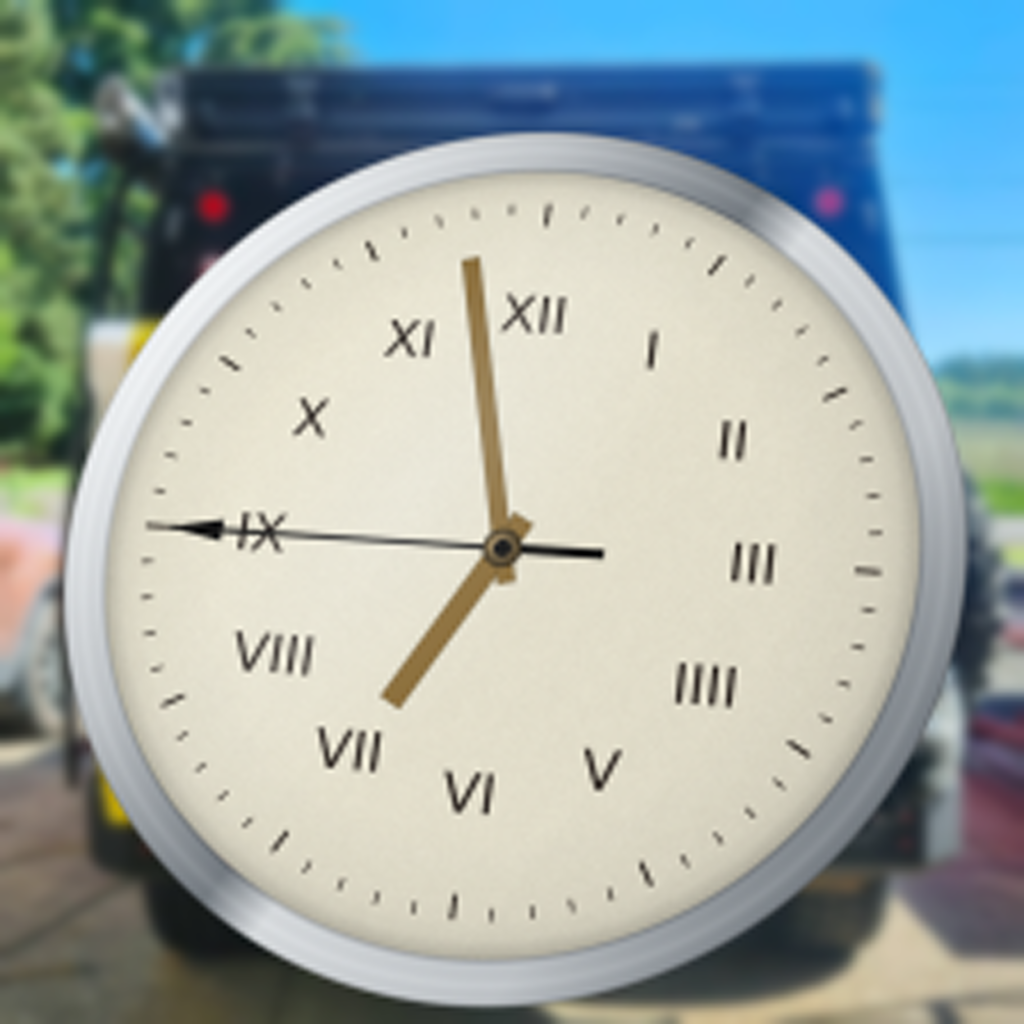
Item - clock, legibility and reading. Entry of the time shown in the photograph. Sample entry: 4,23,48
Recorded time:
6,57,45
